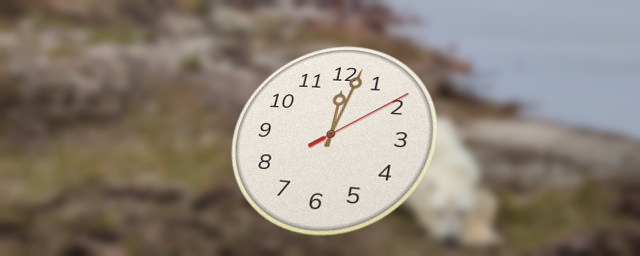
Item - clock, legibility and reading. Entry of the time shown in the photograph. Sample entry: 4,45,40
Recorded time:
12,02,09
